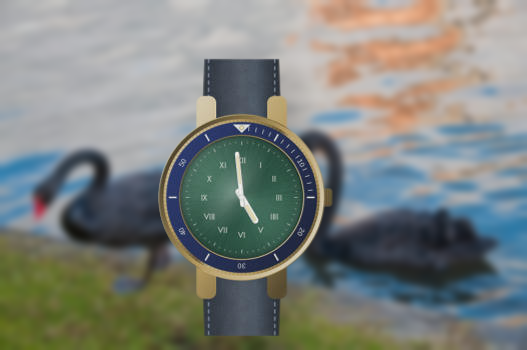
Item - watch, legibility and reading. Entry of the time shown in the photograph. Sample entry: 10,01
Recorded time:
4,59
